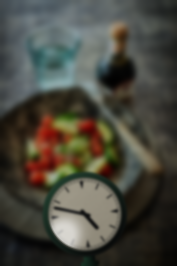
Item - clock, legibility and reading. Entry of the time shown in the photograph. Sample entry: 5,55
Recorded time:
4,48
